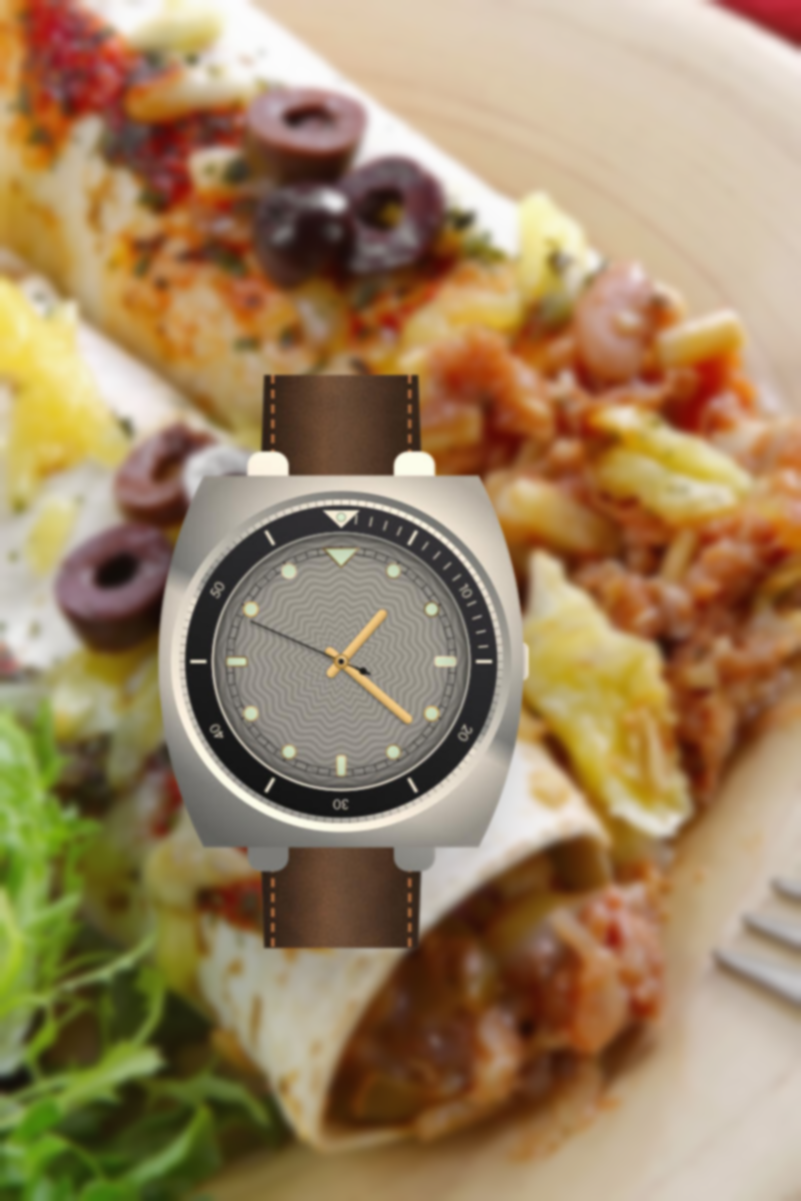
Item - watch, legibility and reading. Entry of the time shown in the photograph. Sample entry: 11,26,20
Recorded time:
1,21,49
